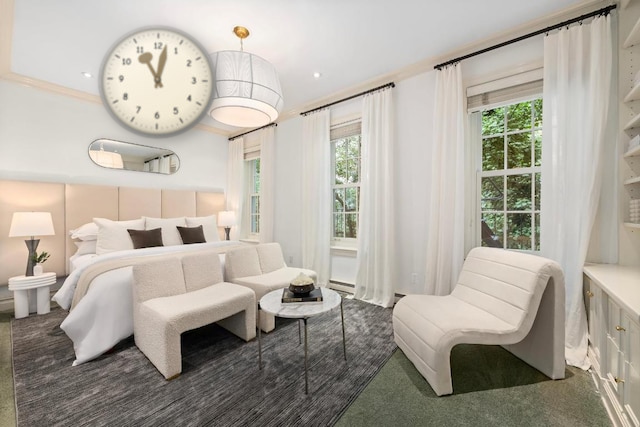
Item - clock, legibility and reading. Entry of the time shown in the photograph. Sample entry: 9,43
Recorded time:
11,02
